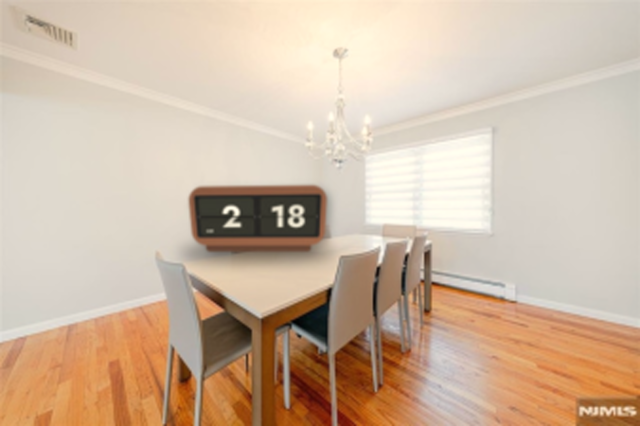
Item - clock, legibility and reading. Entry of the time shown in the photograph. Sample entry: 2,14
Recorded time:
2,18
